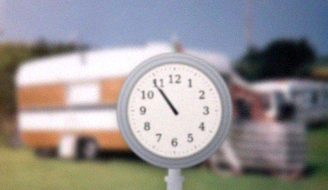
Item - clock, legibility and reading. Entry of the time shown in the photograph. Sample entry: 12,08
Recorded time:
10,54
